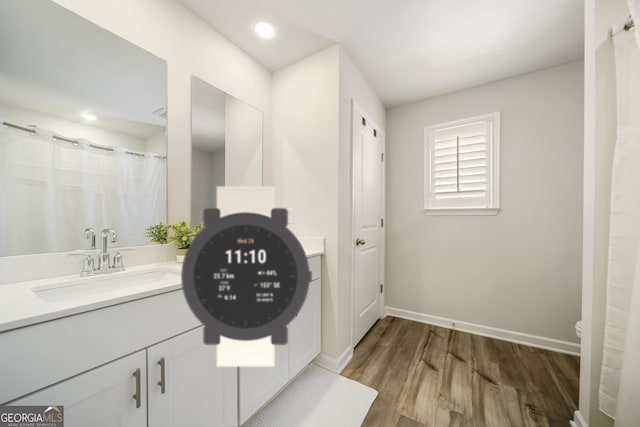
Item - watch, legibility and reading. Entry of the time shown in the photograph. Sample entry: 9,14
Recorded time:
11,10
